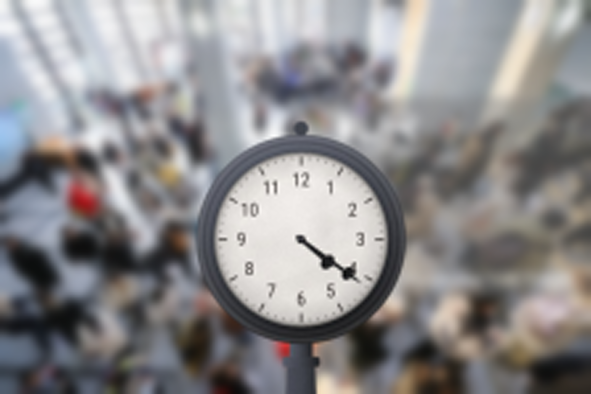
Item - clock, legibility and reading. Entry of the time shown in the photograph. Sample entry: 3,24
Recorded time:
4,21
